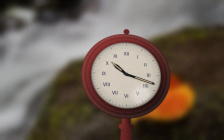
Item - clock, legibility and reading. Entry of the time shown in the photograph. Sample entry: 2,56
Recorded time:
10,18
